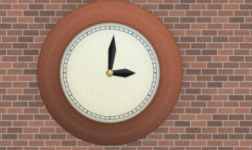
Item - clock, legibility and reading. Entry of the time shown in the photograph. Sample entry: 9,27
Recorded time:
3,01
